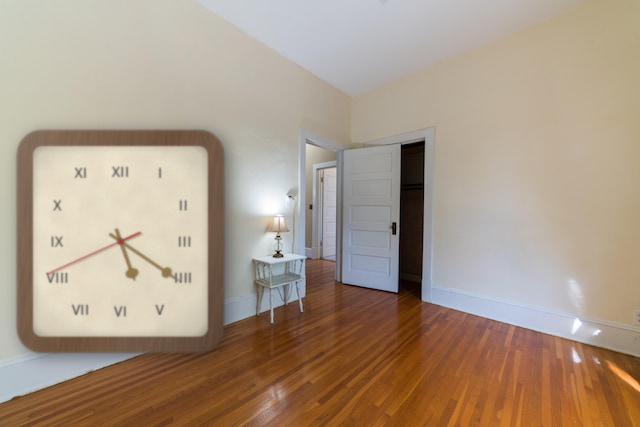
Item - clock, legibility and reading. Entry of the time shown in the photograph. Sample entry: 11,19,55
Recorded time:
5,20,41
